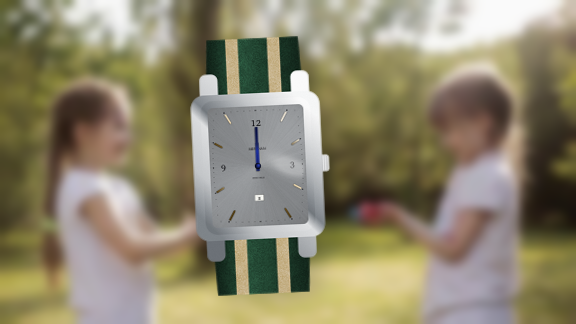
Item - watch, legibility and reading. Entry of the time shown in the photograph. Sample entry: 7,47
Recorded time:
12,00
